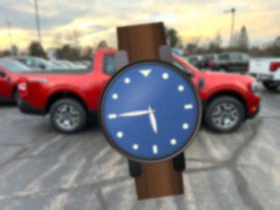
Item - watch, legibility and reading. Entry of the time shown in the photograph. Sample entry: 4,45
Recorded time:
5,45
